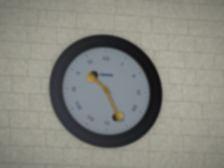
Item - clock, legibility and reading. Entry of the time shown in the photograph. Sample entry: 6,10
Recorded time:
10,26
